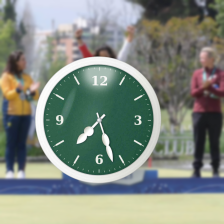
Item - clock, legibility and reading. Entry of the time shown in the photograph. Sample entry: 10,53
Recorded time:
7,27
